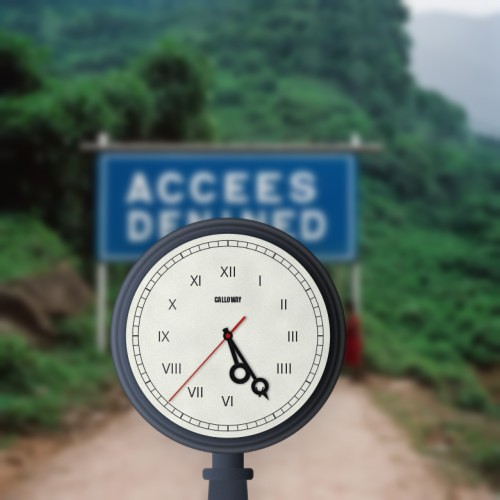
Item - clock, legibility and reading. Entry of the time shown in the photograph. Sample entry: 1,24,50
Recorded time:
5,24,37
